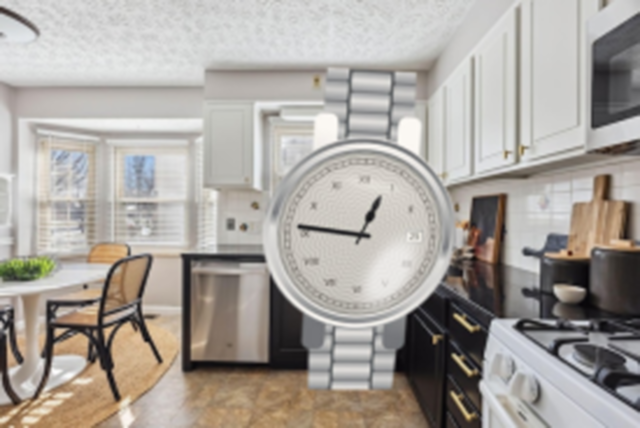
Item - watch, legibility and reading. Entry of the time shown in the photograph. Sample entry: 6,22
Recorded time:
12,46
